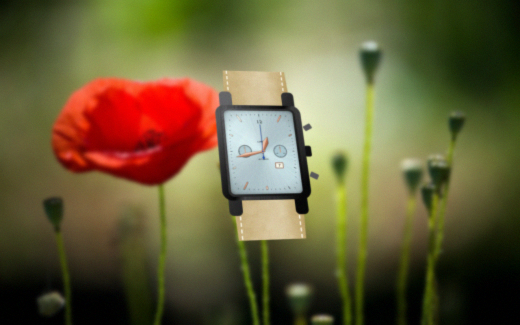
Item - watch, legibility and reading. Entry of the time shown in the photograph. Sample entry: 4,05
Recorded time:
12,43
